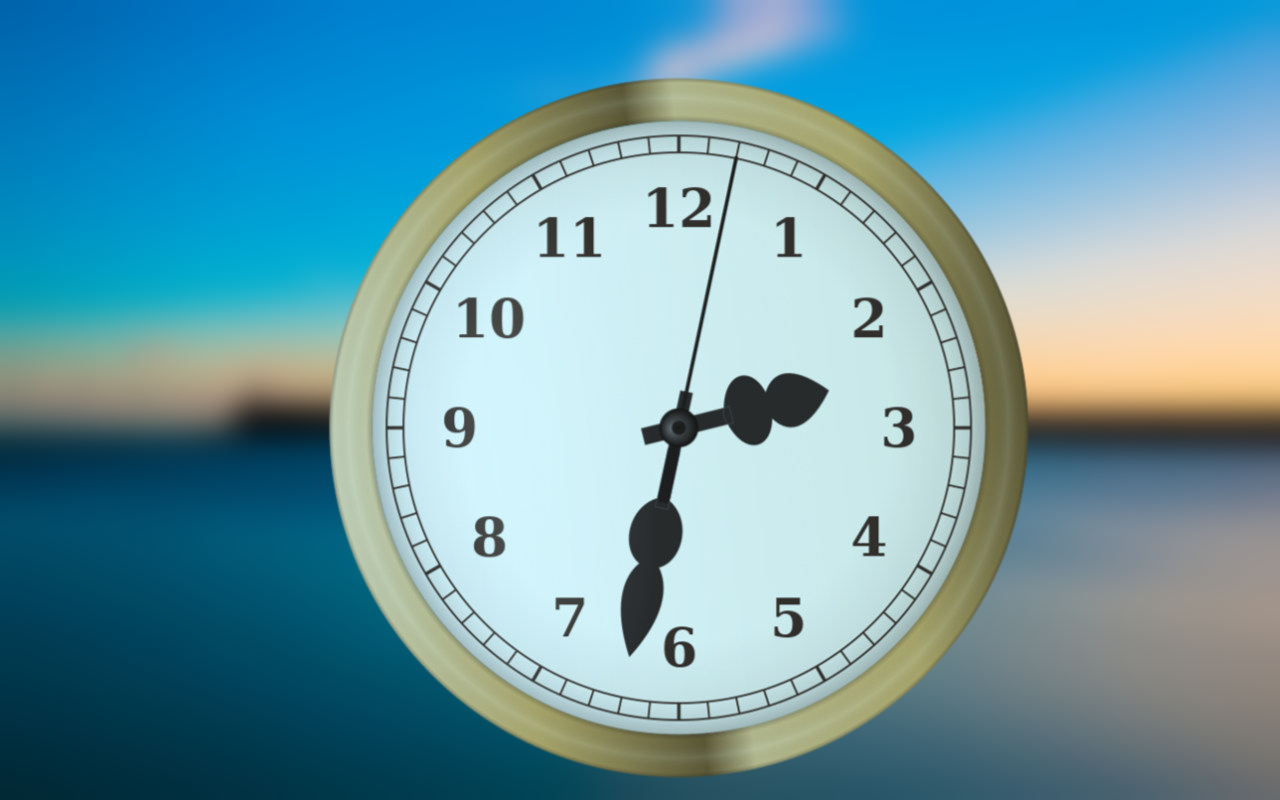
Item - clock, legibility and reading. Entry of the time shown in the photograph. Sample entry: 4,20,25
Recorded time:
2,32,02
